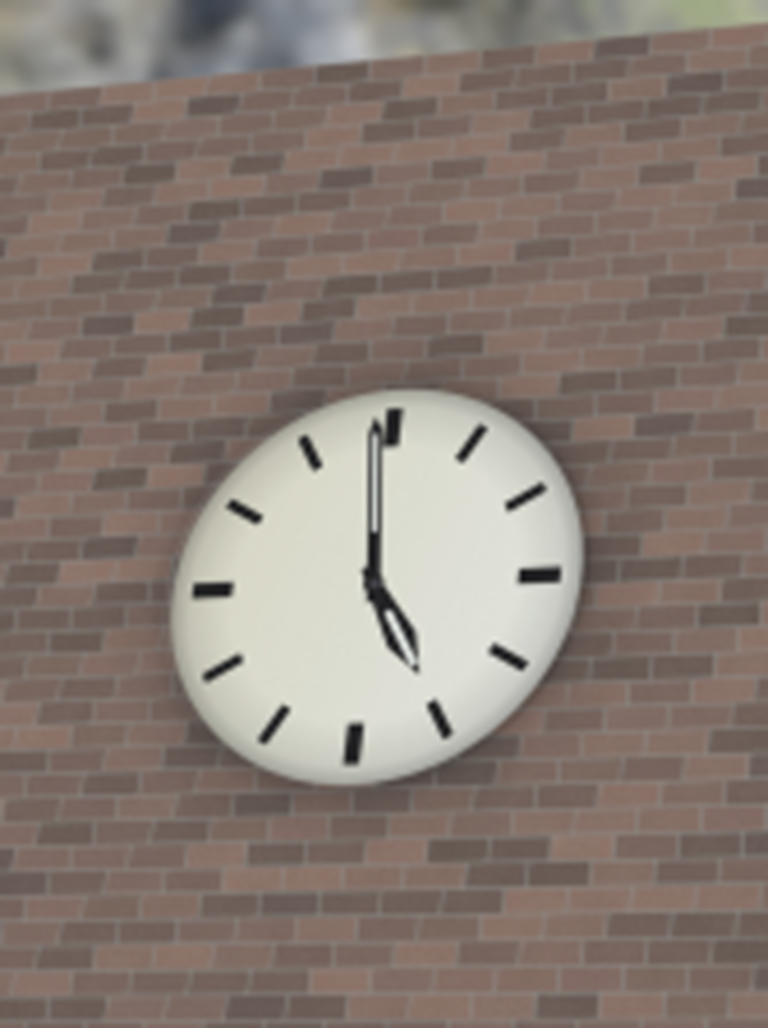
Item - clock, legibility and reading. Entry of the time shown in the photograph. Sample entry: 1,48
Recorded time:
4,59
